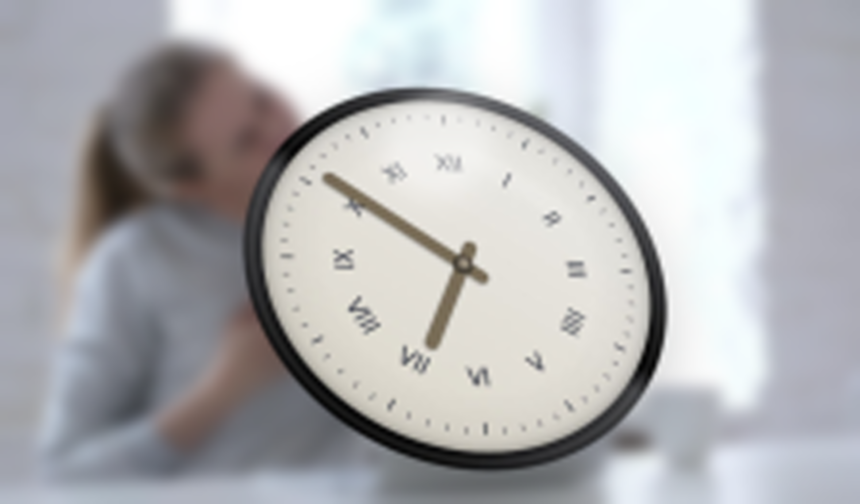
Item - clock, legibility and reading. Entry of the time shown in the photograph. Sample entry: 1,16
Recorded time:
6,51
